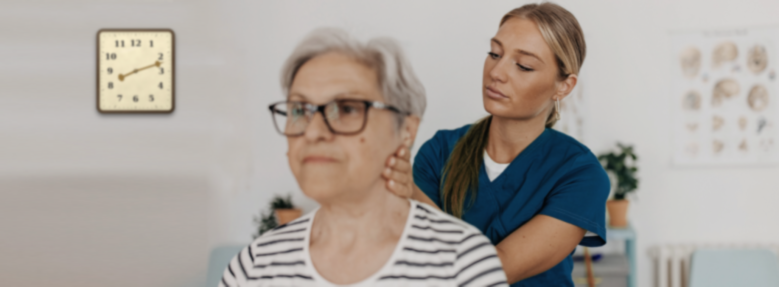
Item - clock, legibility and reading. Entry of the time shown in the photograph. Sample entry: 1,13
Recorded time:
8,12
